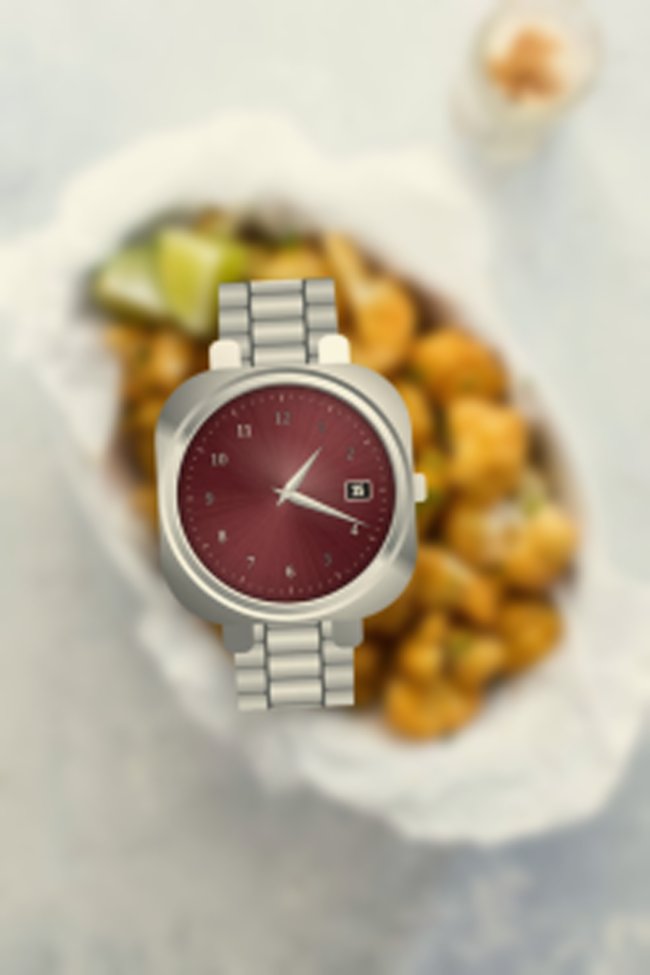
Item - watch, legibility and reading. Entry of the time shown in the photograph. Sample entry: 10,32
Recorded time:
1,19
